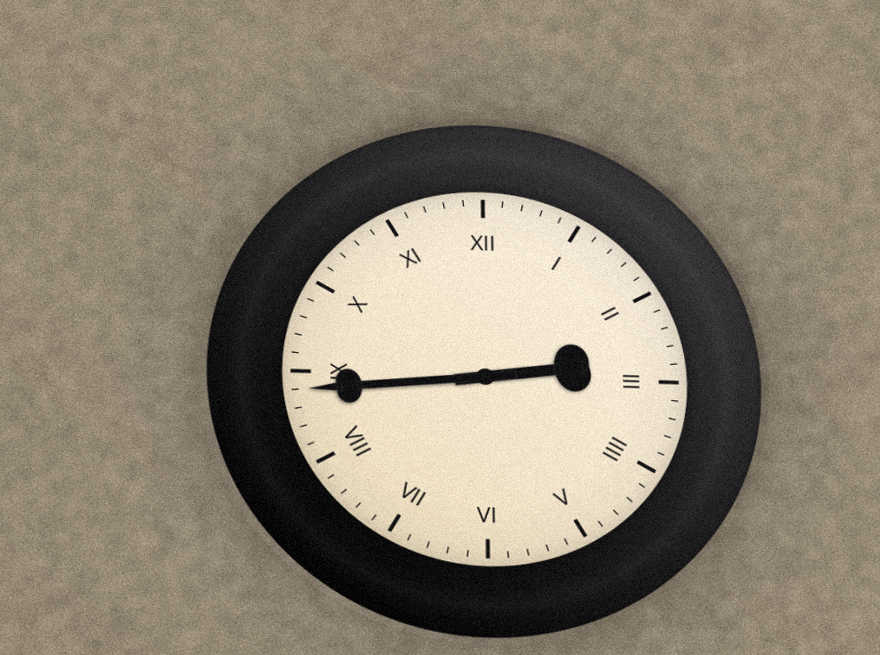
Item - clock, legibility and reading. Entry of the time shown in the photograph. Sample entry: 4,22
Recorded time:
2,44
